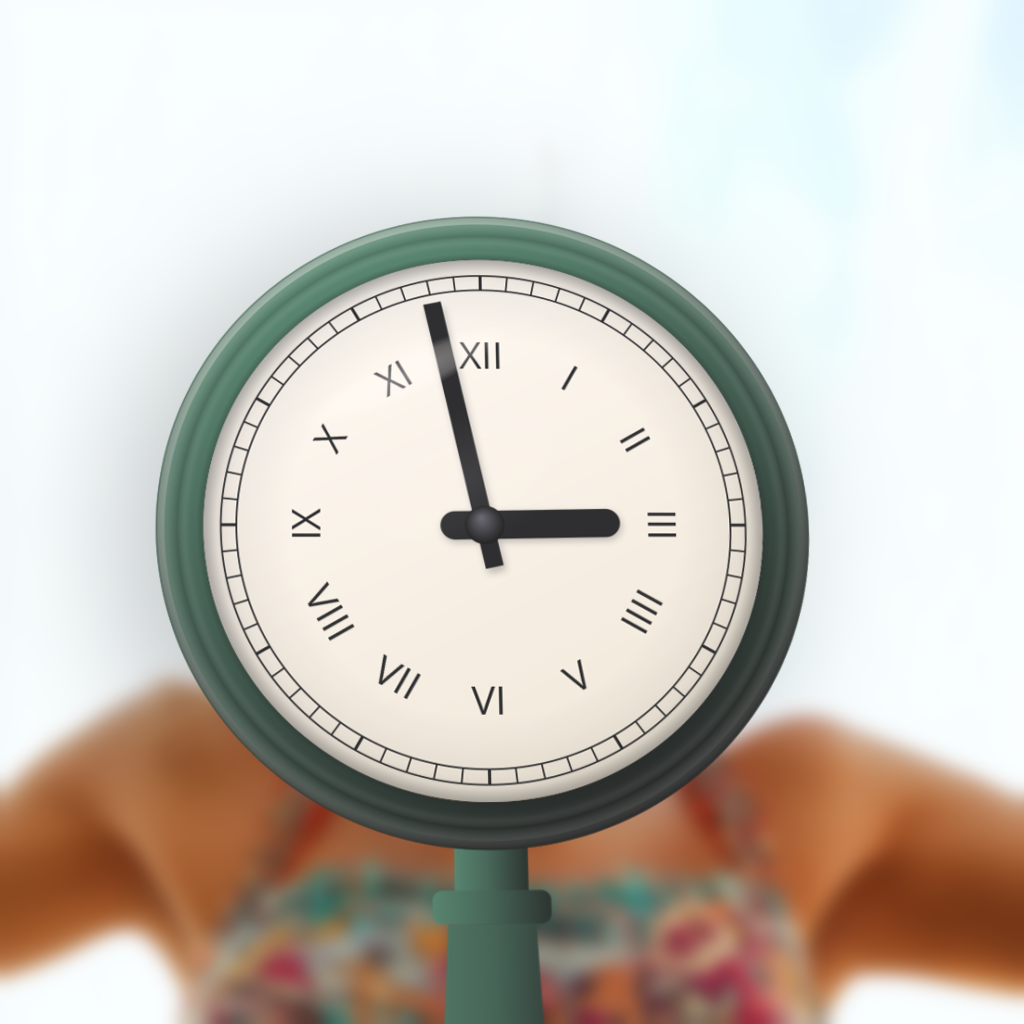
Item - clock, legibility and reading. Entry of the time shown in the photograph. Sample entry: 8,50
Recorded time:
2,58
